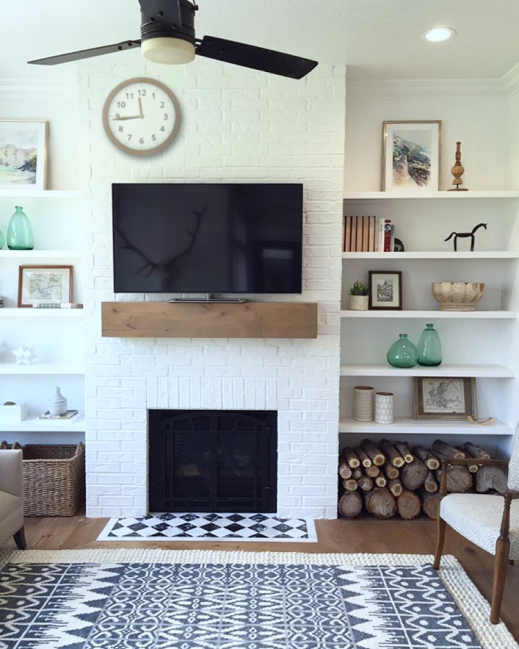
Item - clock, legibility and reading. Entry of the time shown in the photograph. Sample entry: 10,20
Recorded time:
11,44
